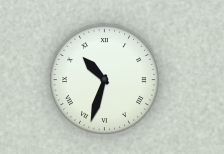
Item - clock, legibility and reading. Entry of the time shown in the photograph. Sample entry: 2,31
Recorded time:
10,33
